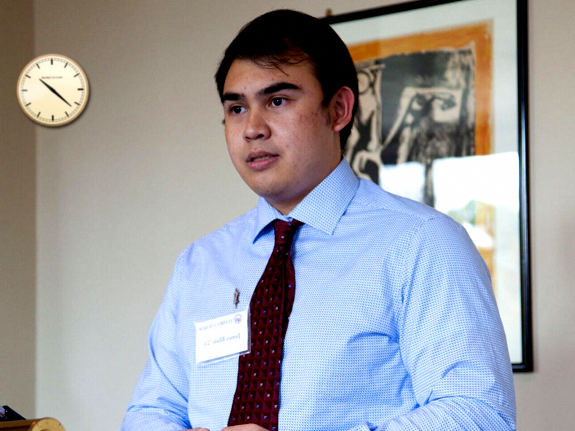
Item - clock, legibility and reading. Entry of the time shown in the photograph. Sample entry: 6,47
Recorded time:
10,22
